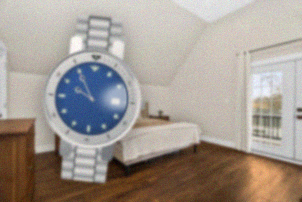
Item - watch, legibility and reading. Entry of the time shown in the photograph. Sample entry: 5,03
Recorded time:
9,55
